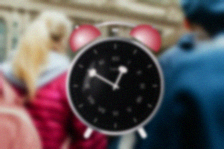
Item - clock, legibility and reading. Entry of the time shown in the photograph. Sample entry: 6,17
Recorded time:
12,50
